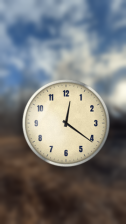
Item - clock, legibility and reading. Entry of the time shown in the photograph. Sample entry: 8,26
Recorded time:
12,21
